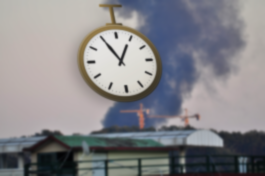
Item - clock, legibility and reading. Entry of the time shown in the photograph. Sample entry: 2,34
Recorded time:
12,55
